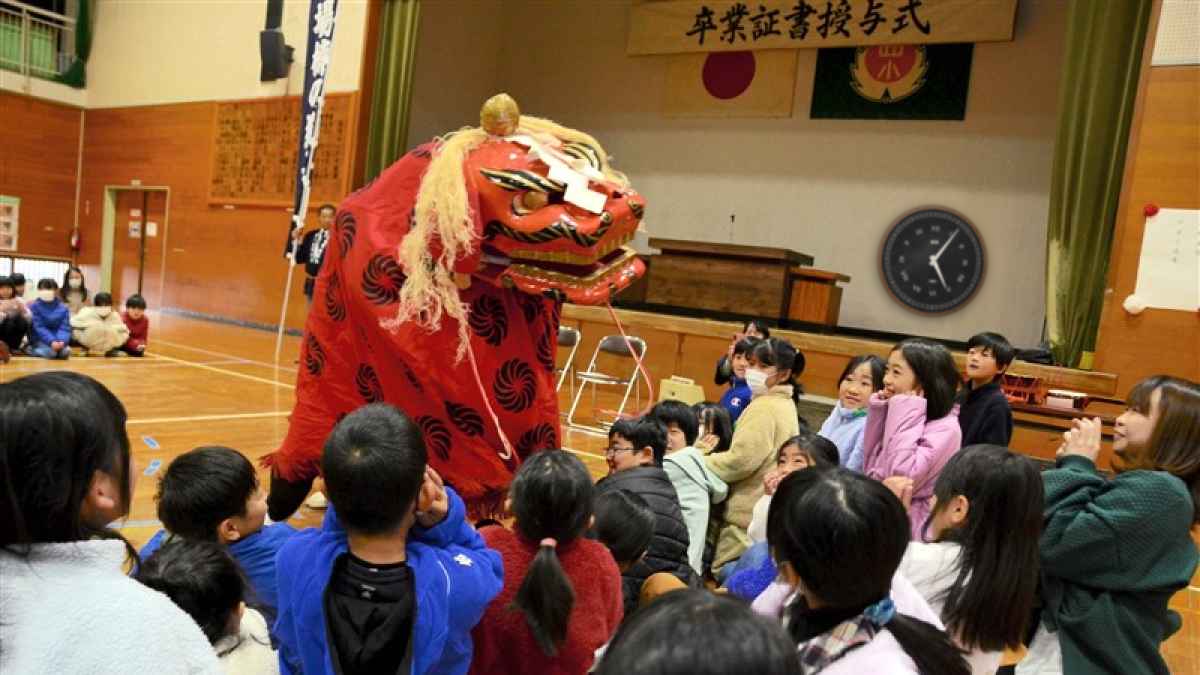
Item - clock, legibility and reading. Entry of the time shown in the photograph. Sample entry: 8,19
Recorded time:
5,06
